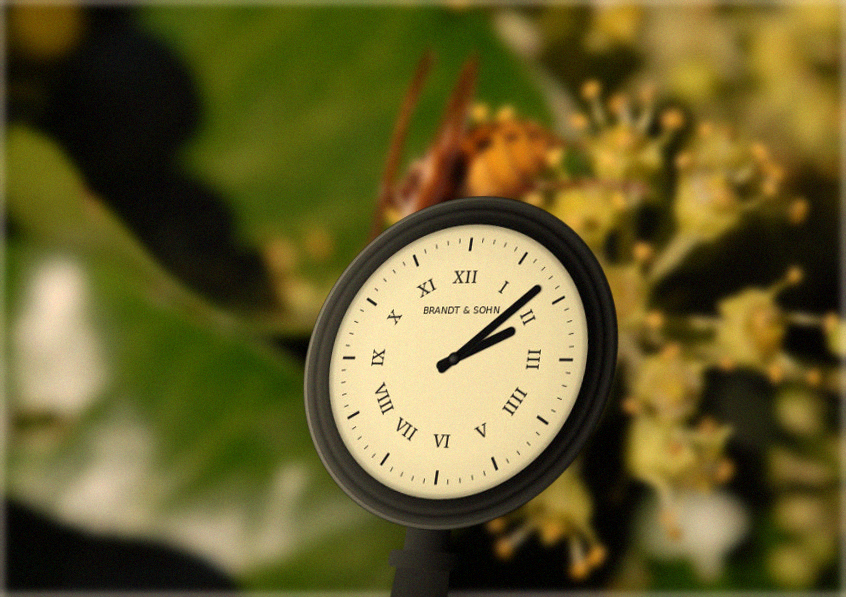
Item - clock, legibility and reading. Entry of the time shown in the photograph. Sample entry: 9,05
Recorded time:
2,08
